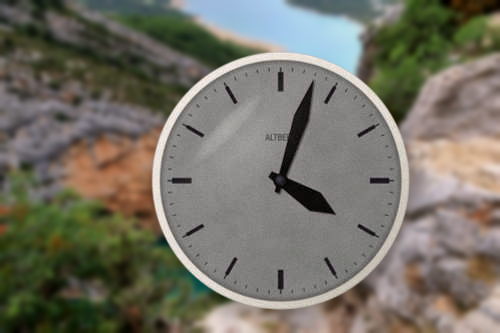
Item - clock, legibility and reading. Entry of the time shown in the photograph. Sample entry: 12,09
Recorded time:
4,03
